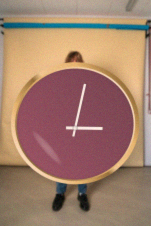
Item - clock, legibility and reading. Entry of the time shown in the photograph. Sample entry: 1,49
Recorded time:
3,02
